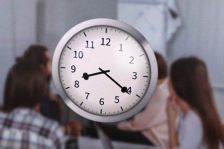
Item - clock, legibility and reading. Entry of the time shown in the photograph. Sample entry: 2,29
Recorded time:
8,21
